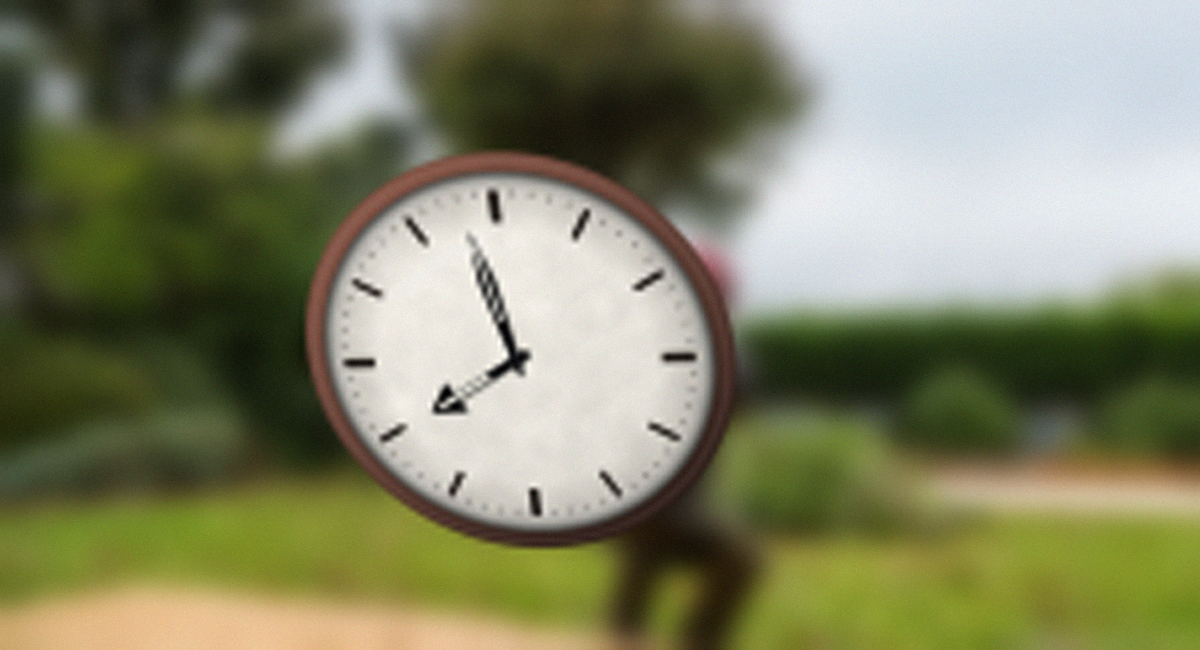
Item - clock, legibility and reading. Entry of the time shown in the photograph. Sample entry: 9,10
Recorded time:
7,58
